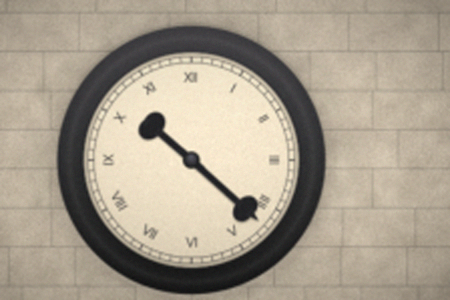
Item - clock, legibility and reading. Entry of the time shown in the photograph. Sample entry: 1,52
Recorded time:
10,22
